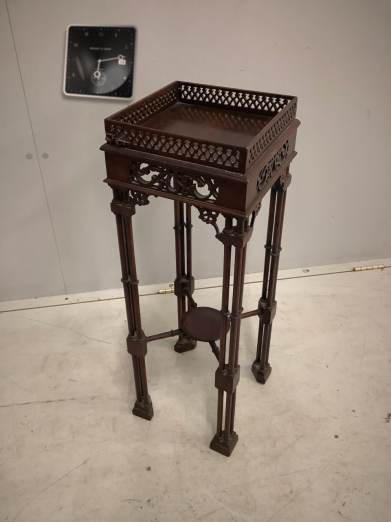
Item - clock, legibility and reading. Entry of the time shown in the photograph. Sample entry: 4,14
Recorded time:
6,13
